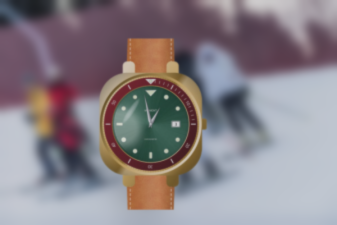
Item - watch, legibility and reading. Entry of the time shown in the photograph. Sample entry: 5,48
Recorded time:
12,58
